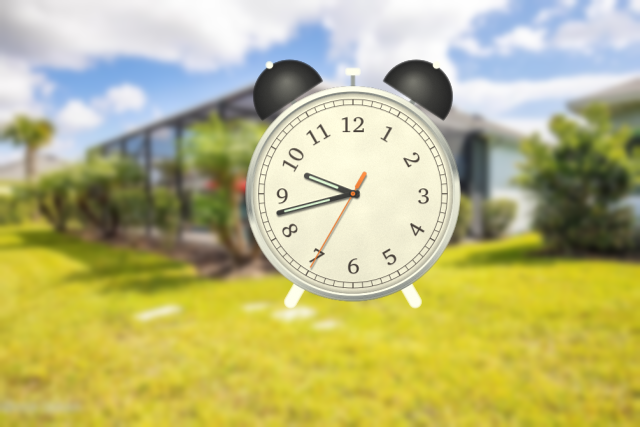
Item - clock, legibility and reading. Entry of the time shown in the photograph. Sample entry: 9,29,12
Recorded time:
9,42,35
